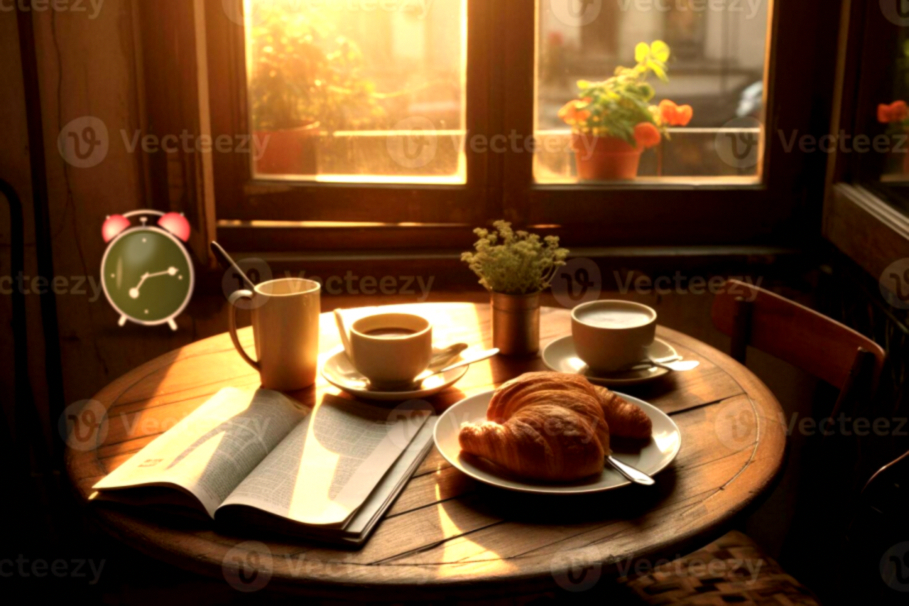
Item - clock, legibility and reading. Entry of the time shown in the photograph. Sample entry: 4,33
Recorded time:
7,13
